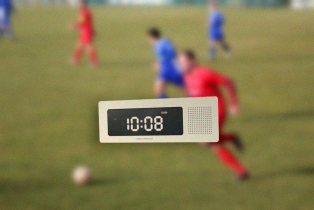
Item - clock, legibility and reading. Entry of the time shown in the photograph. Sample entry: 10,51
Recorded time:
10,08
